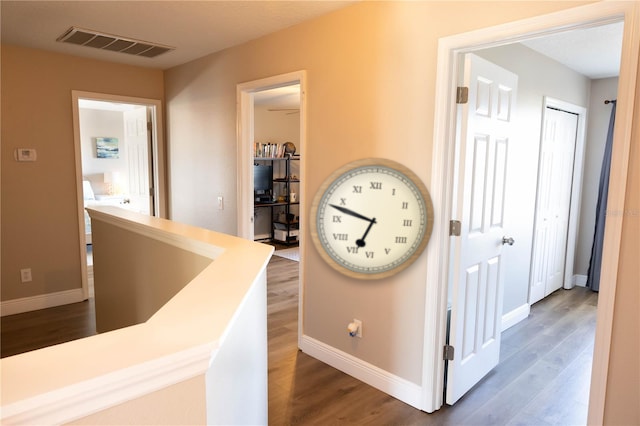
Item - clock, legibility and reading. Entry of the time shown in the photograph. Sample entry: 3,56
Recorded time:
6,48
